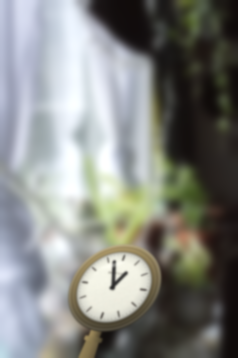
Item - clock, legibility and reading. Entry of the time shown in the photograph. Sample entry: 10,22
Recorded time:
12,57
